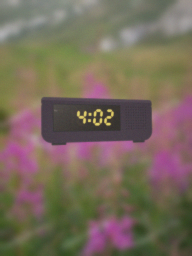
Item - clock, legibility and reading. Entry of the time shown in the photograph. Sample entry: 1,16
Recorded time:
4,02
